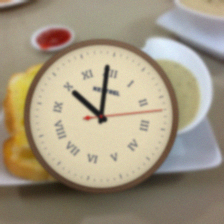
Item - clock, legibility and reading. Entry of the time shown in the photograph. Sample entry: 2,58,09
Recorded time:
9,59,12
